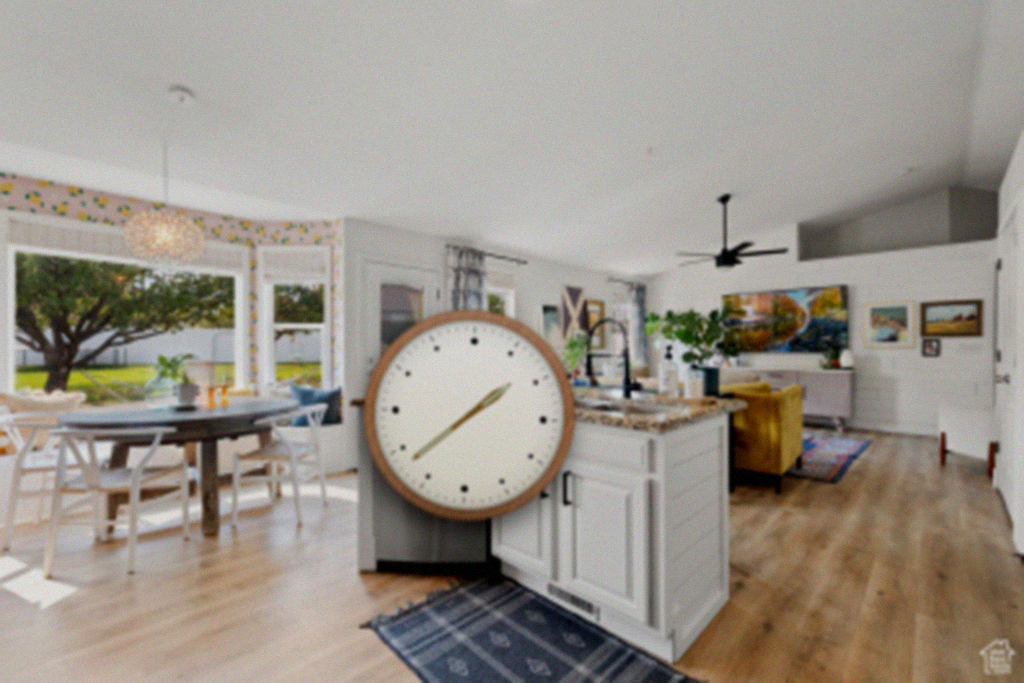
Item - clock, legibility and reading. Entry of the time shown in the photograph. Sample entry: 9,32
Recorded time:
1,38
